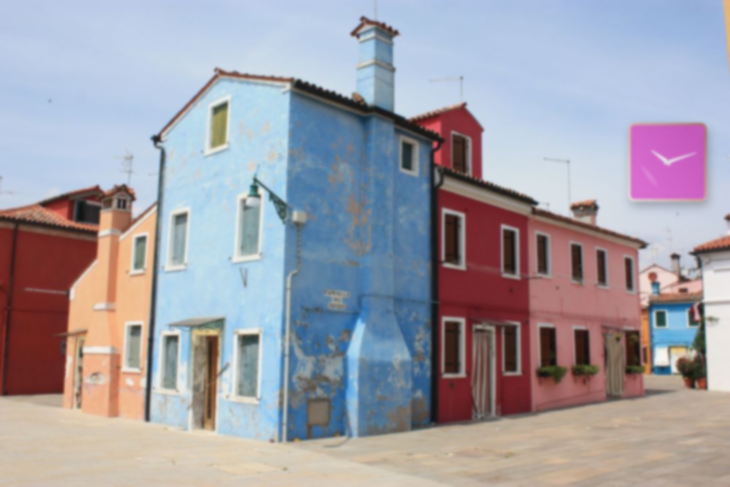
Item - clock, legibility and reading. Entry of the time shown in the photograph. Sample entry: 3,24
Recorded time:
10,12
